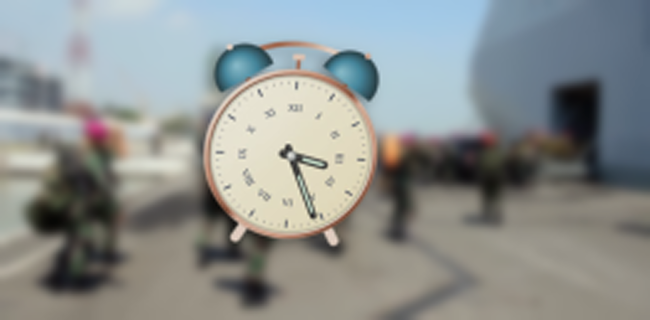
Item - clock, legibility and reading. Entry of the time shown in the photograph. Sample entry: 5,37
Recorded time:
3,26
